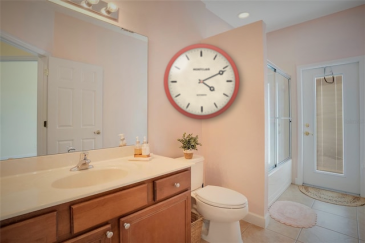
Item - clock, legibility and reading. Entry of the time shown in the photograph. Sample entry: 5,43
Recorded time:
4,11
